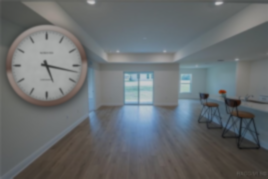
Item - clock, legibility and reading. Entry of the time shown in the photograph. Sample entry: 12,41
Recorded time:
5,17
